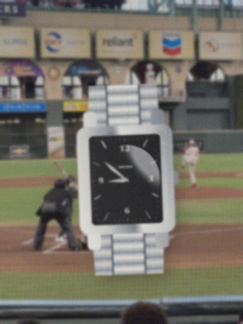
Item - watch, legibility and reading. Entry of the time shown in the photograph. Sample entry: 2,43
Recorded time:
8,52
